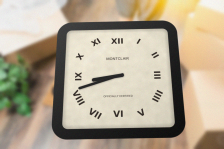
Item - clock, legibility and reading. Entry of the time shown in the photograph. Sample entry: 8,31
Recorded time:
8,42
